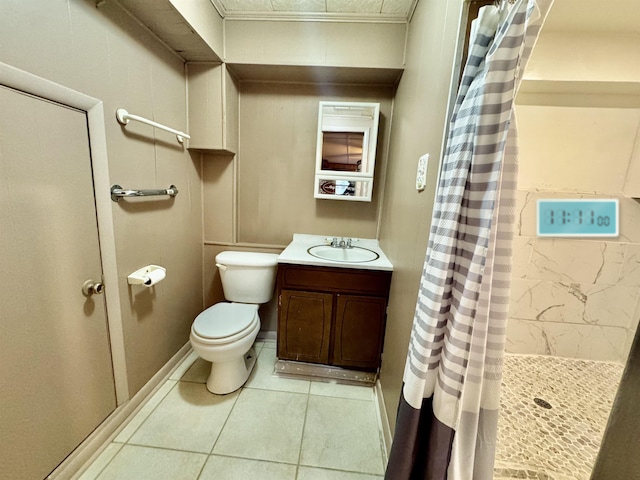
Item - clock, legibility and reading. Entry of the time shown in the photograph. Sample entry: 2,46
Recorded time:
11,11
